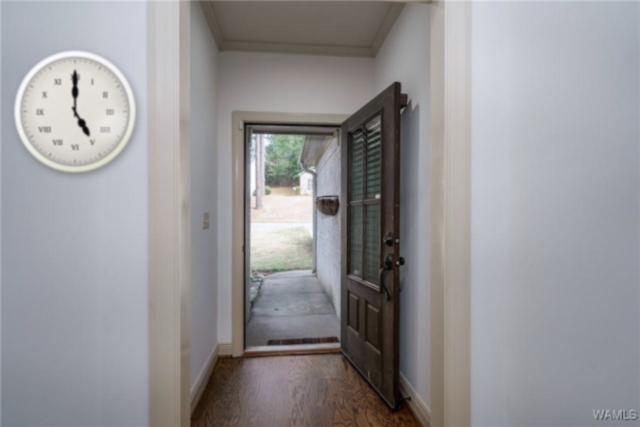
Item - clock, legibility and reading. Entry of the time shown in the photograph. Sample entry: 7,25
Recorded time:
5,00
